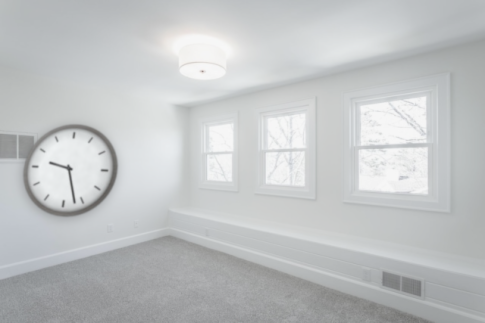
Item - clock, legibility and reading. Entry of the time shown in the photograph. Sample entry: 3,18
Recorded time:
9,27
